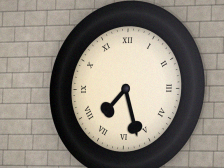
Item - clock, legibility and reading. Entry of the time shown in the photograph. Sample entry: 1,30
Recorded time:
7,27
